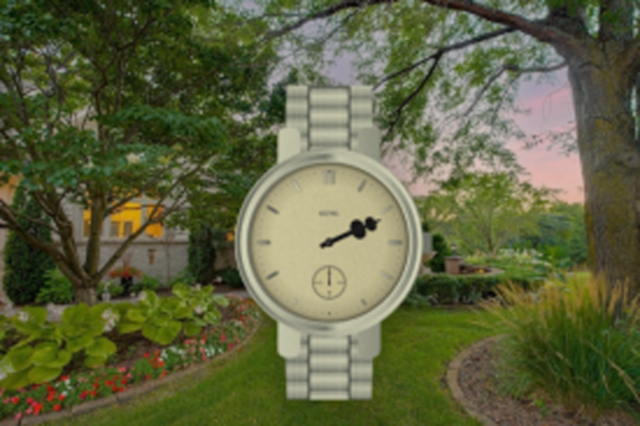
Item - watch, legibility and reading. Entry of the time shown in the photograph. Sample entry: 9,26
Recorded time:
2,11
